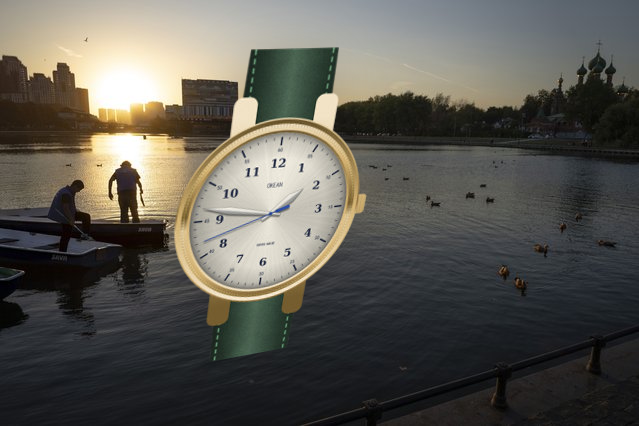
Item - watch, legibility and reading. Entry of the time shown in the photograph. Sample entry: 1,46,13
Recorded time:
1,46,42
